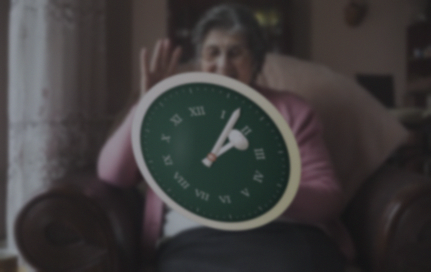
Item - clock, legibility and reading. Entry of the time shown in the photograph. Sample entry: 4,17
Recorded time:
2,07
